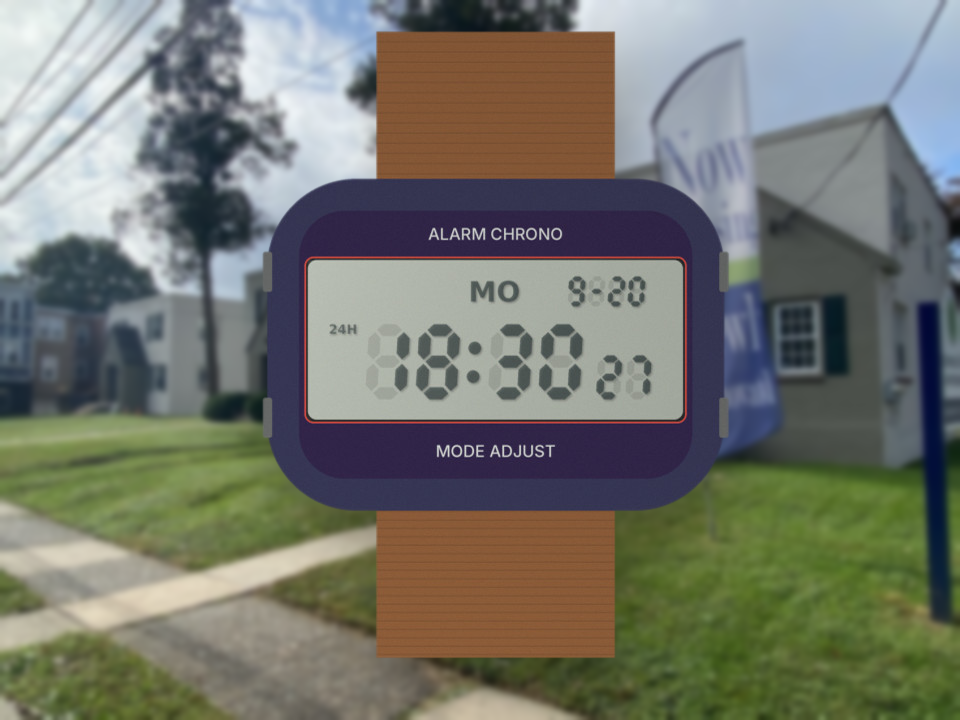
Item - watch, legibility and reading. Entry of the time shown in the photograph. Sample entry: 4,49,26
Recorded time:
18,30,27
